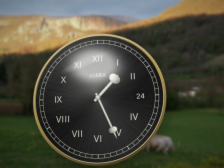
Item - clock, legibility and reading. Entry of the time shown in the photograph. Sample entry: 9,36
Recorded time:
1,26
